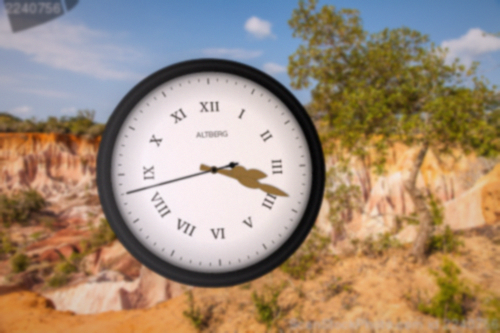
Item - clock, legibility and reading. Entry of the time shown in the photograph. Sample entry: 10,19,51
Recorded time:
3,18,43
